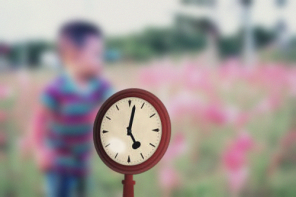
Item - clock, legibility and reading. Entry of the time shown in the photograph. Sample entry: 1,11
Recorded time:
5,02
